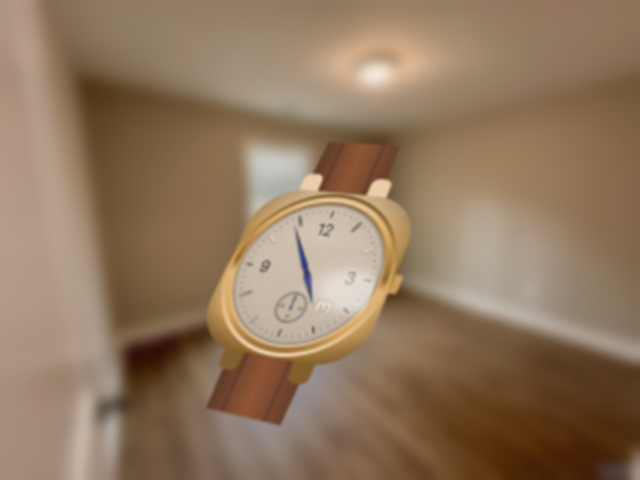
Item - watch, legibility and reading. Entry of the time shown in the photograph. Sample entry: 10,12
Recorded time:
4,54
